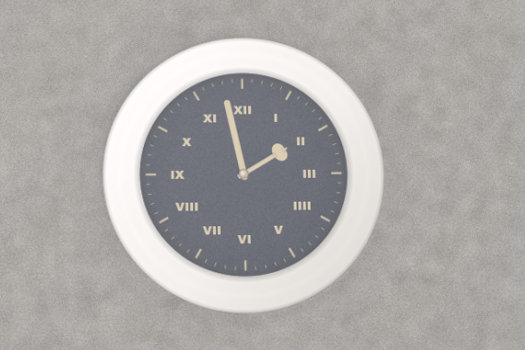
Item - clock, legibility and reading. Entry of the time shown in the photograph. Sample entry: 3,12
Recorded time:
1,58
